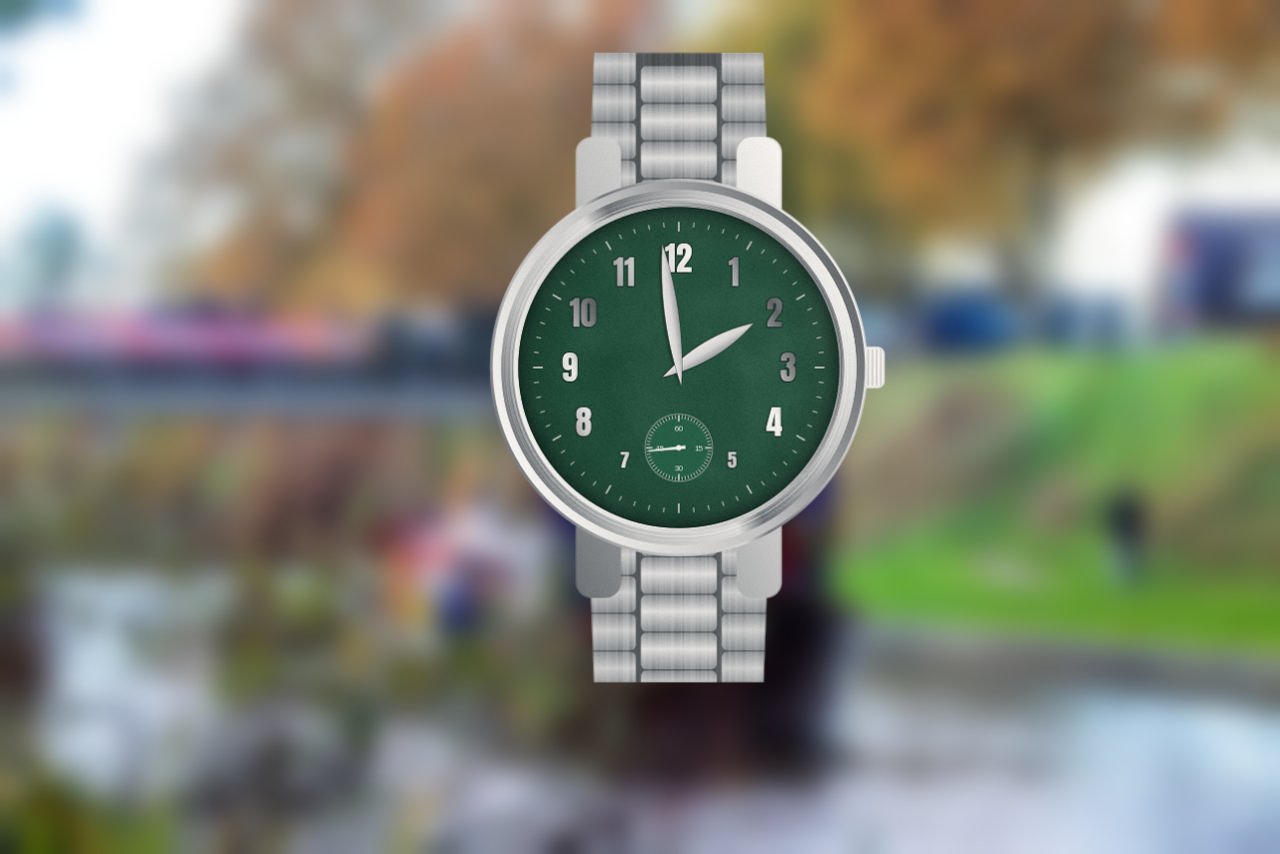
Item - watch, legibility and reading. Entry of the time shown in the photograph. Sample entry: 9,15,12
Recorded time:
1,58,44
